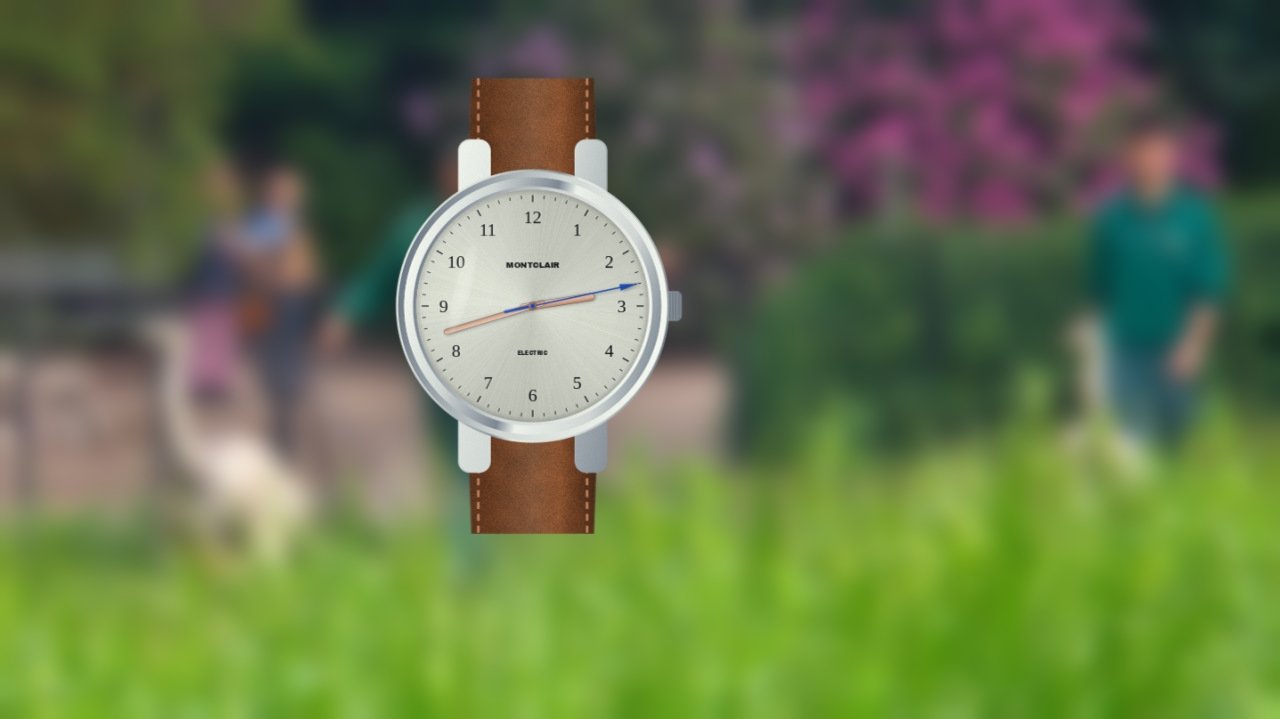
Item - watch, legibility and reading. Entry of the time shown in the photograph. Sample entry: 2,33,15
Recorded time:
2,42,13
